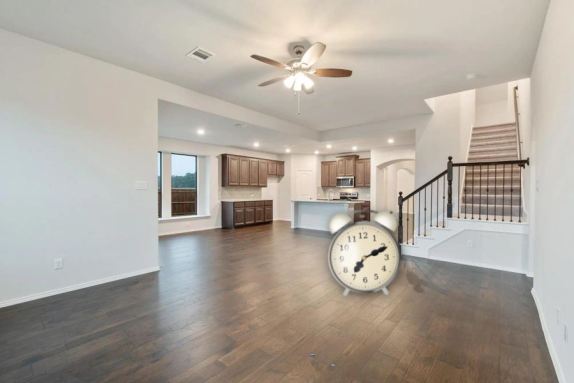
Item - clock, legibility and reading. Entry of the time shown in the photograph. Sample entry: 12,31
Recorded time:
7,11
